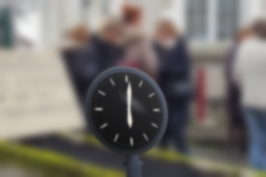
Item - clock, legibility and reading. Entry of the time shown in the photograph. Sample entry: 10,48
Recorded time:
6,01
